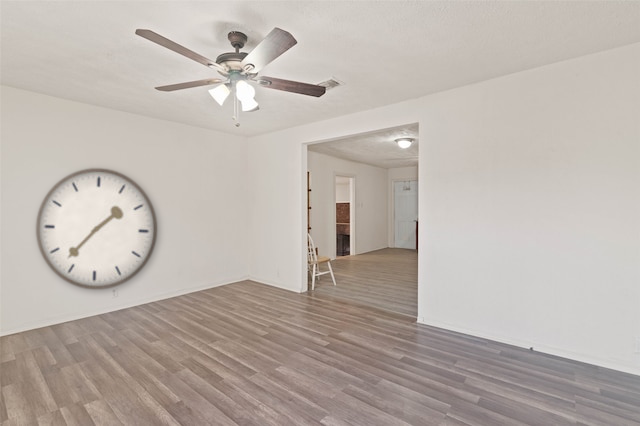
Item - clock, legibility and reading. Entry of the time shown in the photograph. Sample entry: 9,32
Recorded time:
1,37
